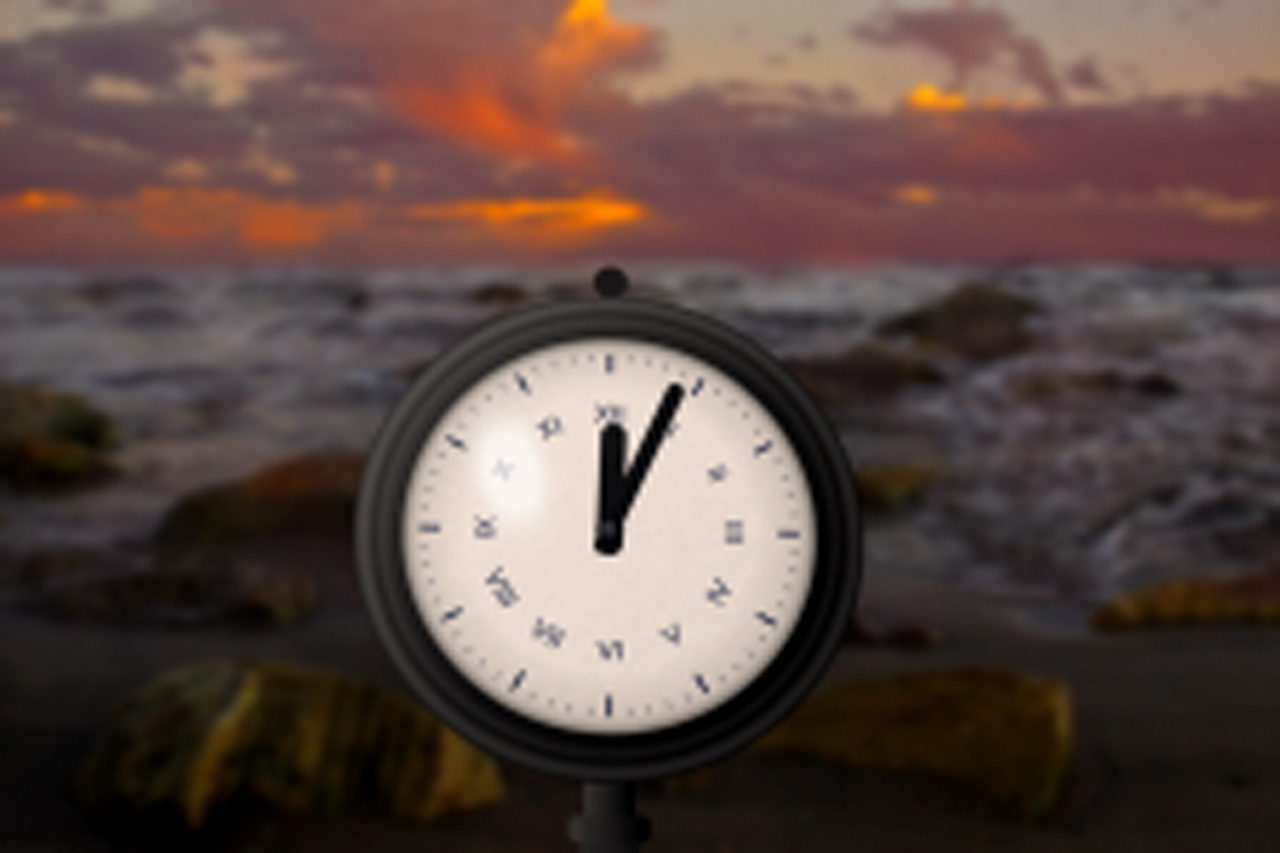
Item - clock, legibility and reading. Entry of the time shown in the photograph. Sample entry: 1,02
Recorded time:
12,04
